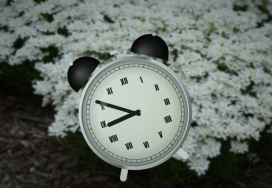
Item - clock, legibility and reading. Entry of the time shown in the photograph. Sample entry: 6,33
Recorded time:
8,51
